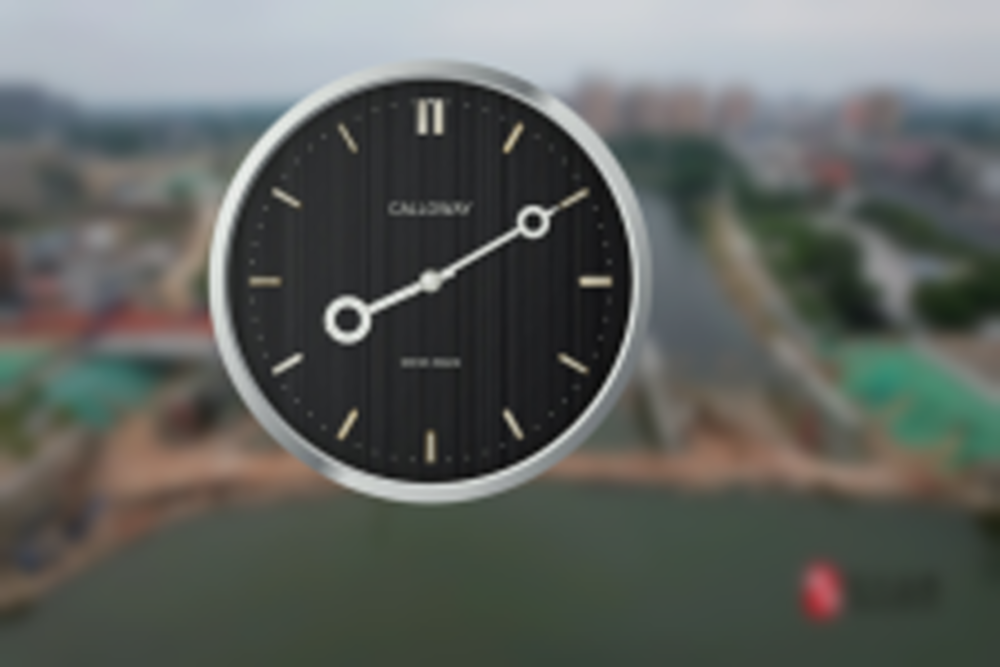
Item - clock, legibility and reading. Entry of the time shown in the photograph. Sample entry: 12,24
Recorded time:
8,10
